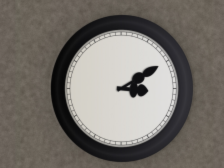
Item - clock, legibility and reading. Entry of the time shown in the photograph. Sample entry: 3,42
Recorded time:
3,10
